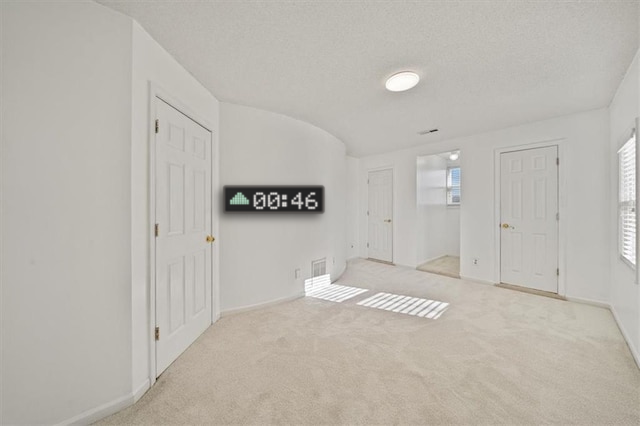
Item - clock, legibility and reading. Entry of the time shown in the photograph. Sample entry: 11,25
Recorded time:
0,46
